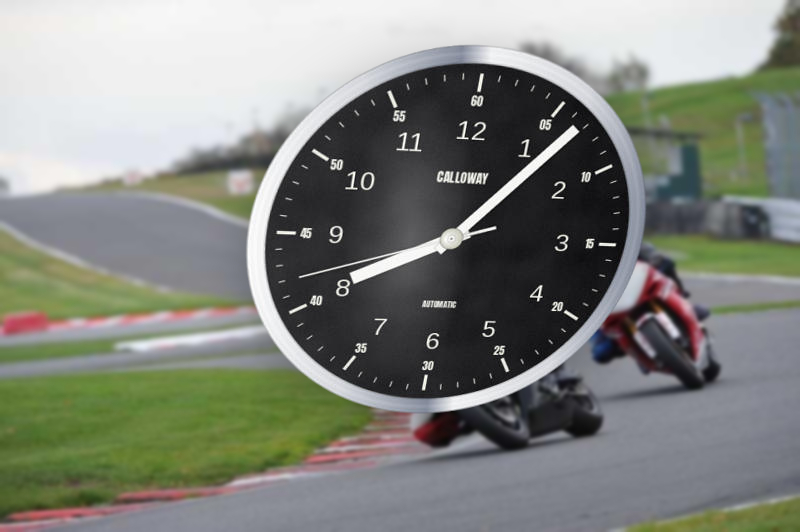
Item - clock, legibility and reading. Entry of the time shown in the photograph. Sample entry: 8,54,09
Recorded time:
8,06,42
